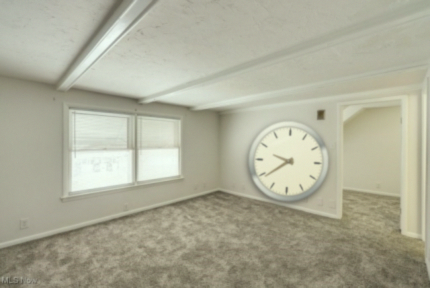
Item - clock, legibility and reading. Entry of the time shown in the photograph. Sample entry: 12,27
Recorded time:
9,39
